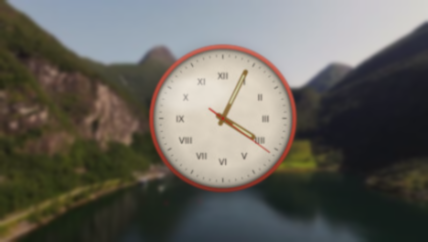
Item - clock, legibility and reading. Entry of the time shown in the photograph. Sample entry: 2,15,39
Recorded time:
4,04,21
